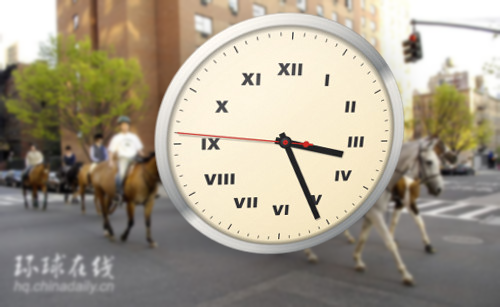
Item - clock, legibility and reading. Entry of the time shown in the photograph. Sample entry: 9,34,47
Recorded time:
3,25,46
